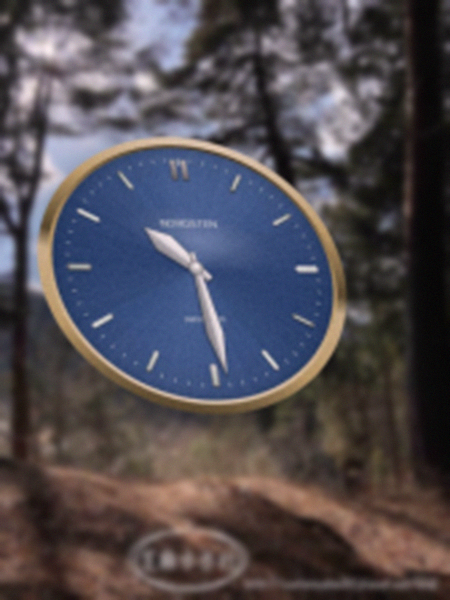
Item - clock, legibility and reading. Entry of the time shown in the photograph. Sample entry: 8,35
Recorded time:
10,29
